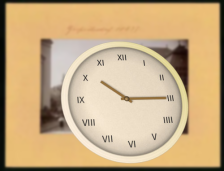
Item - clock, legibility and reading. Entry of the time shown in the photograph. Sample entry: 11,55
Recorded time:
10,15
